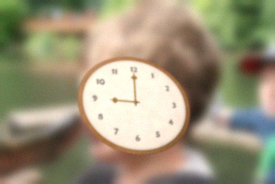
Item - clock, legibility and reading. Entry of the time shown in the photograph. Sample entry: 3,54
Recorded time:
9,00
